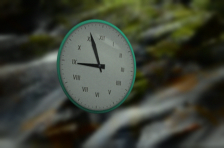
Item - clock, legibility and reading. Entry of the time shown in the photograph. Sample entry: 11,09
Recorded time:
8,56
